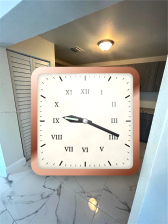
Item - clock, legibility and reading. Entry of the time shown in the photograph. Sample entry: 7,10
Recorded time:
9,19
